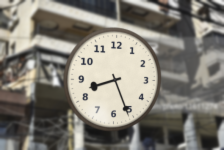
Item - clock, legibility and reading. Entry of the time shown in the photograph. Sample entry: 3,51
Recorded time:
8,26
